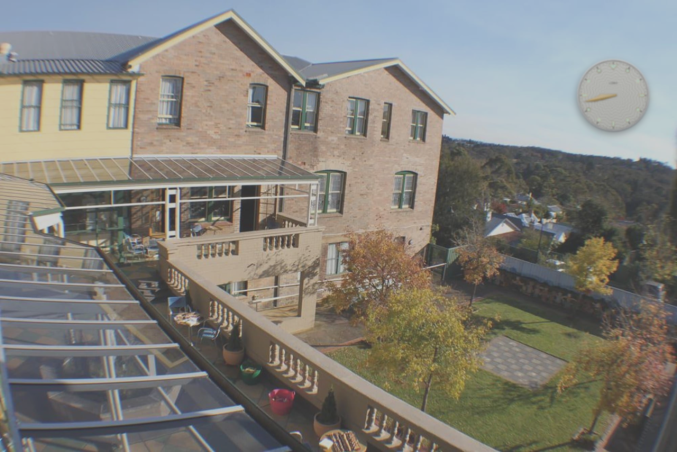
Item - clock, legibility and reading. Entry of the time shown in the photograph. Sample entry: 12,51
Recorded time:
8,43
